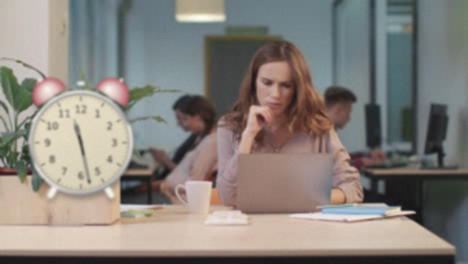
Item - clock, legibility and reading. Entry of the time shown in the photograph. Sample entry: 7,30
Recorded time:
11,28
